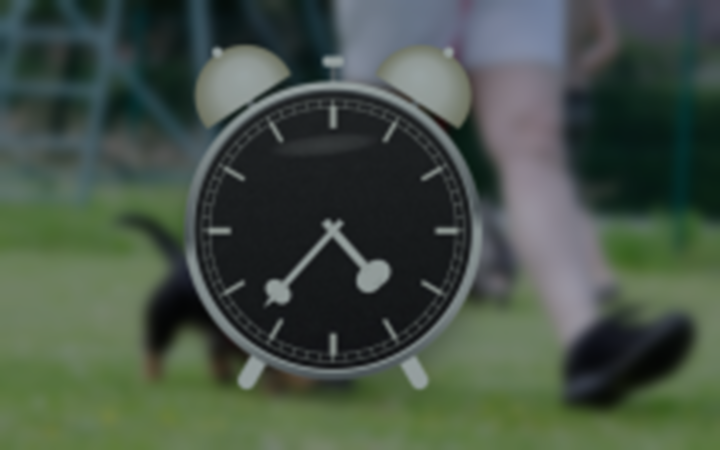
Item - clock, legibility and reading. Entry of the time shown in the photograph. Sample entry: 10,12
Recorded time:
4,37
